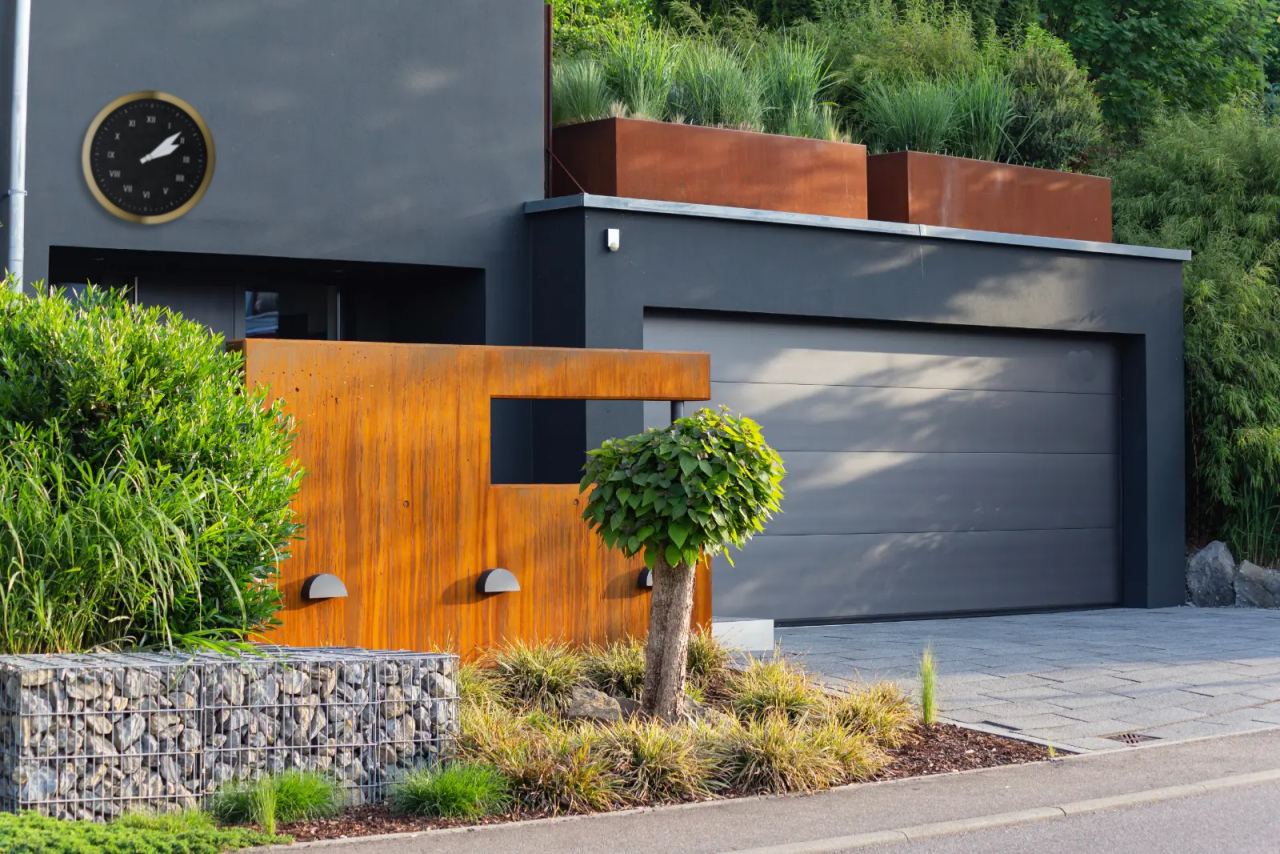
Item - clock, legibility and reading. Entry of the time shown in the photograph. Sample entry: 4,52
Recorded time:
2,08
